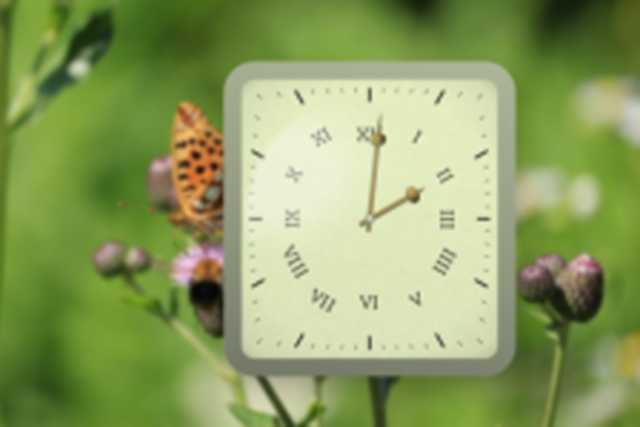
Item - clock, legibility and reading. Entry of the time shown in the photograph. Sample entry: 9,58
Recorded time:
2,01
